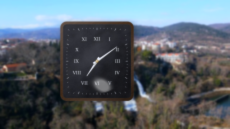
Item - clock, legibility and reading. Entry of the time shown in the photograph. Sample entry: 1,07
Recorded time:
7,09
